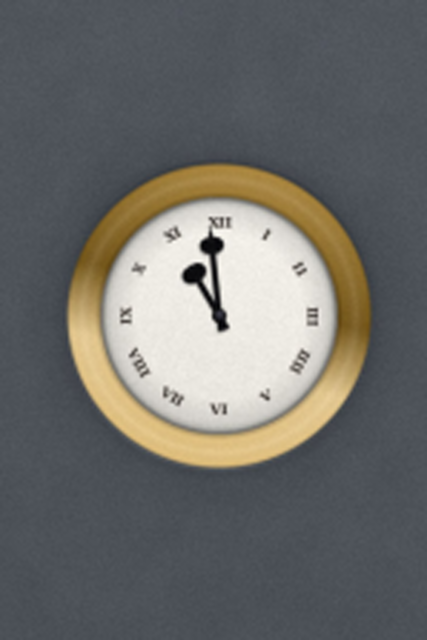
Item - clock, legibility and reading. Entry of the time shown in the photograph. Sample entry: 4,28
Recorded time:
10,59
